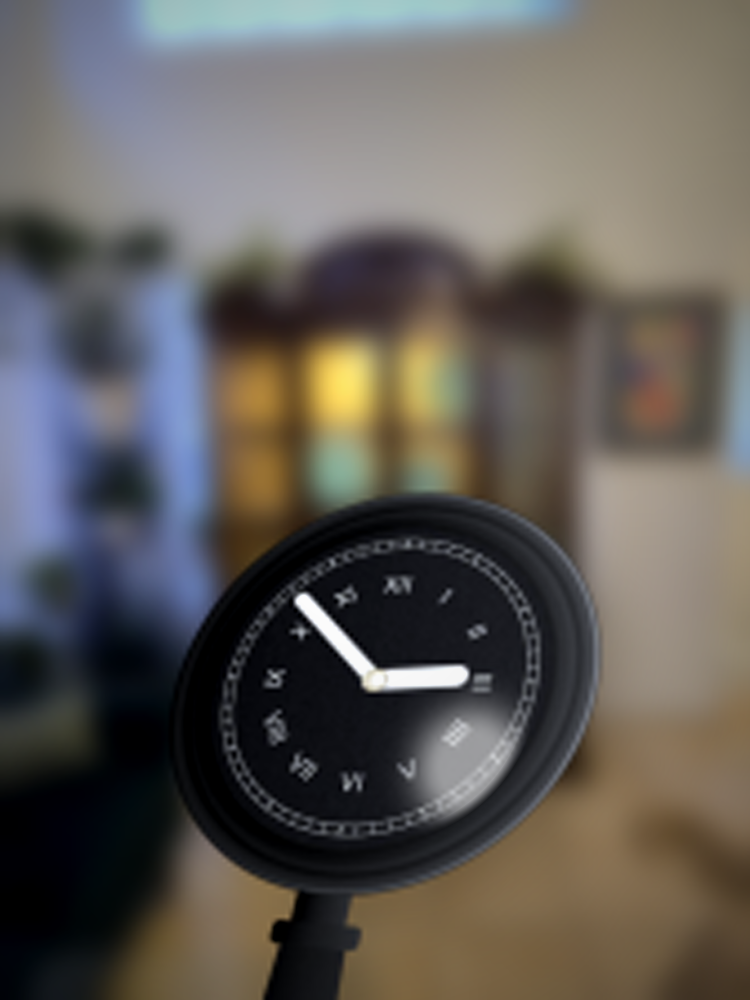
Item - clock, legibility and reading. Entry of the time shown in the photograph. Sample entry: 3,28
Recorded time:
2,52
